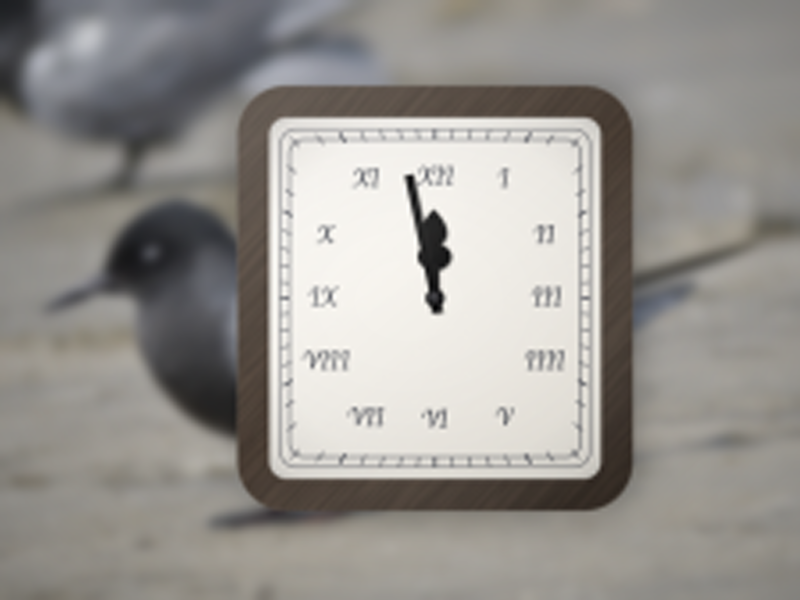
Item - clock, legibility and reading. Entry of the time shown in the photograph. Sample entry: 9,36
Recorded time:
11,58
